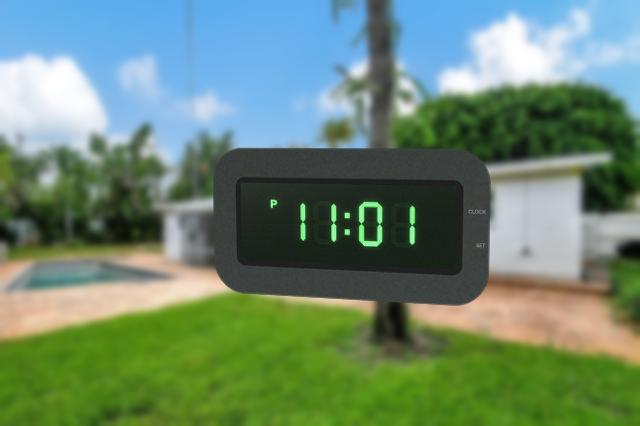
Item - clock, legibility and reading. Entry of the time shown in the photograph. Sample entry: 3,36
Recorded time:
11,01
